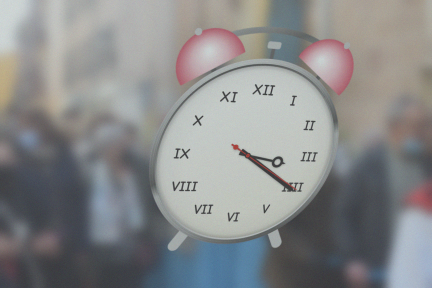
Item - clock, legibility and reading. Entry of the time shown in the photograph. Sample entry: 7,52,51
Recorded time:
3,20,20
